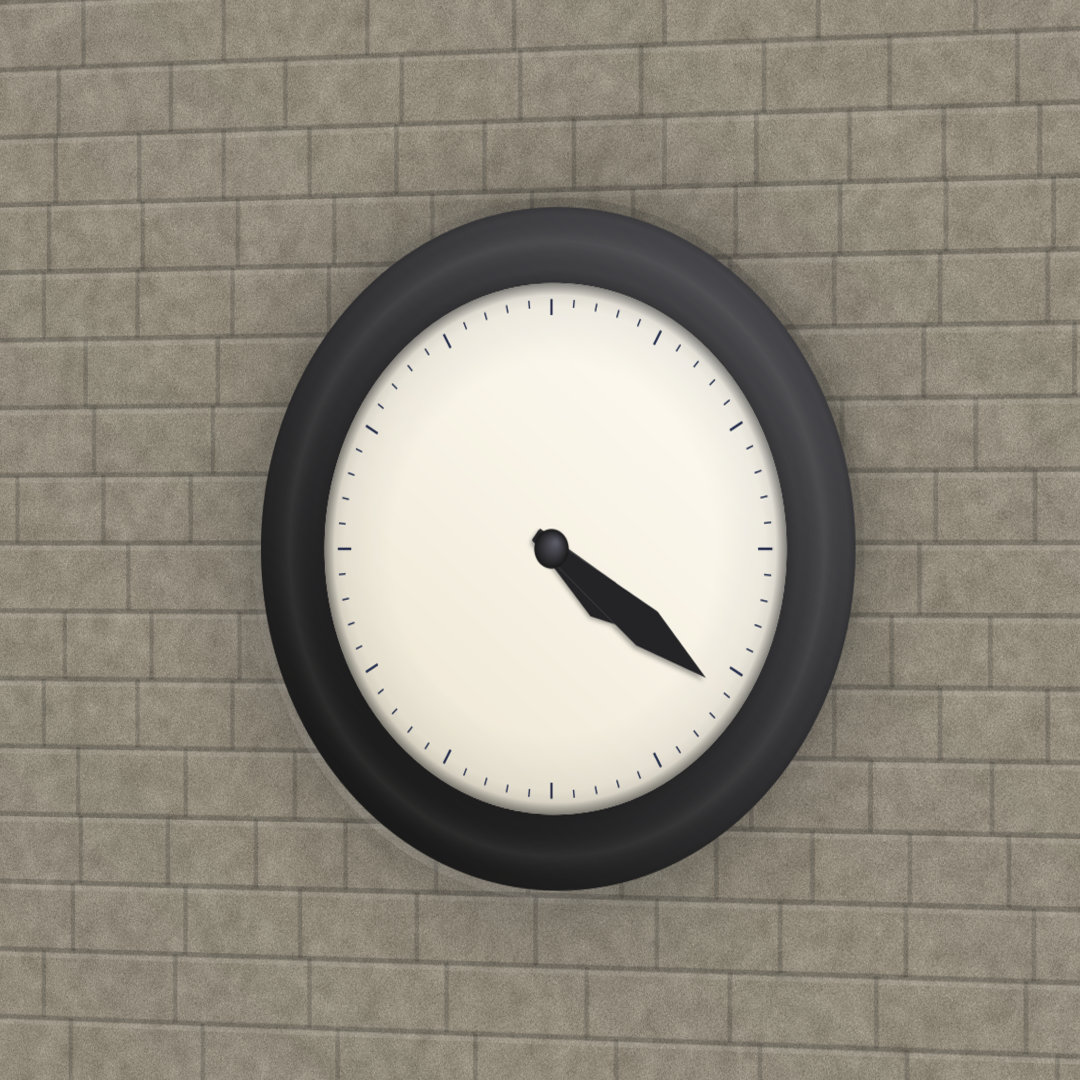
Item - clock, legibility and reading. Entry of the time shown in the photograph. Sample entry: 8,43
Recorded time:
4,21
